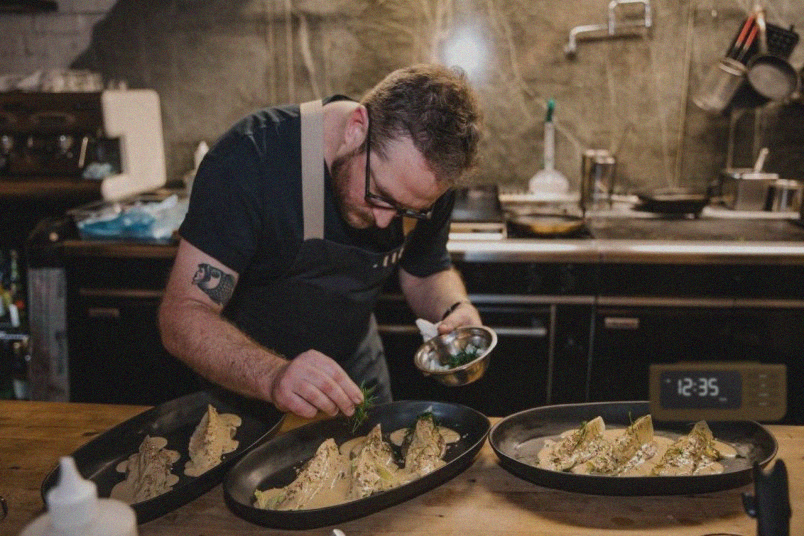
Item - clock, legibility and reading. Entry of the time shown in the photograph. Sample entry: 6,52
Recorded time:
12,35
